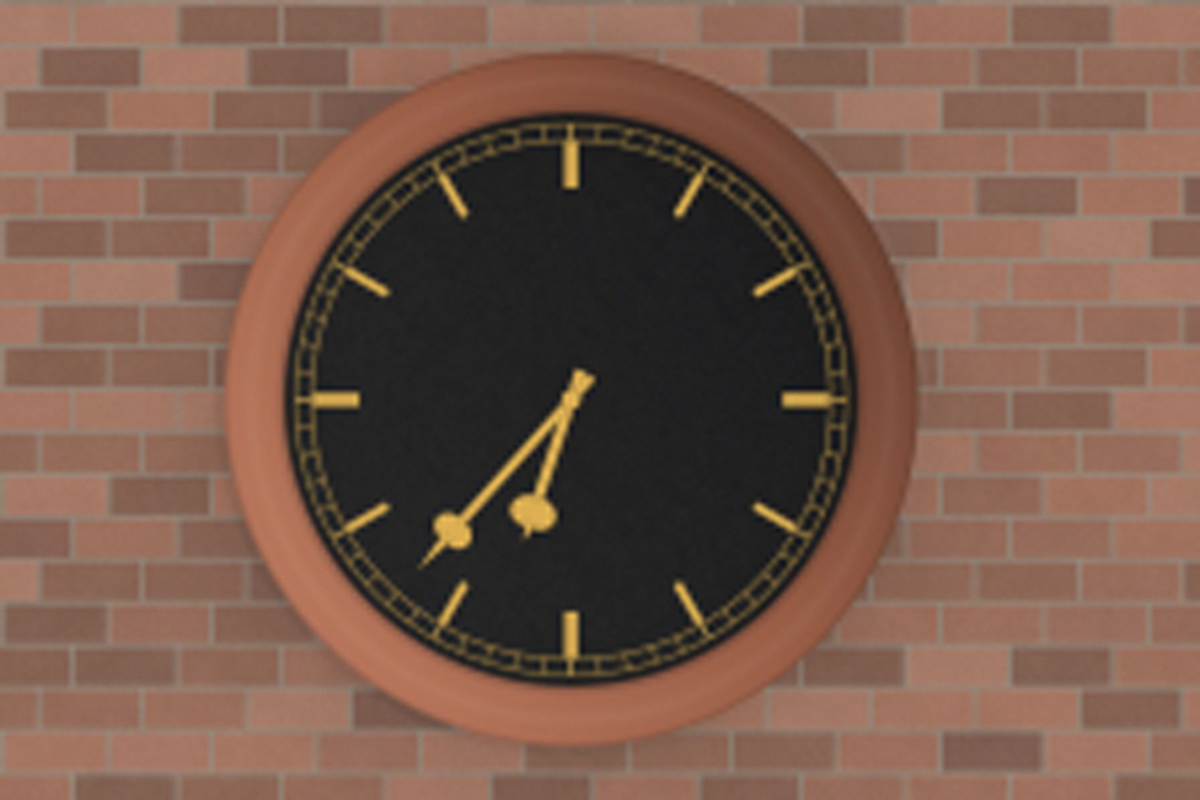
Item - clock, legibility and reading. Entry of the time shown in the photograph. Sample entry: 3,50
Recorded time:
6,37
